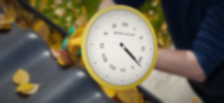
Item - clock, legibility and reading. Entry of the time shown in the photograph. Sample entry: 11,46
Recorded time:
4,22
